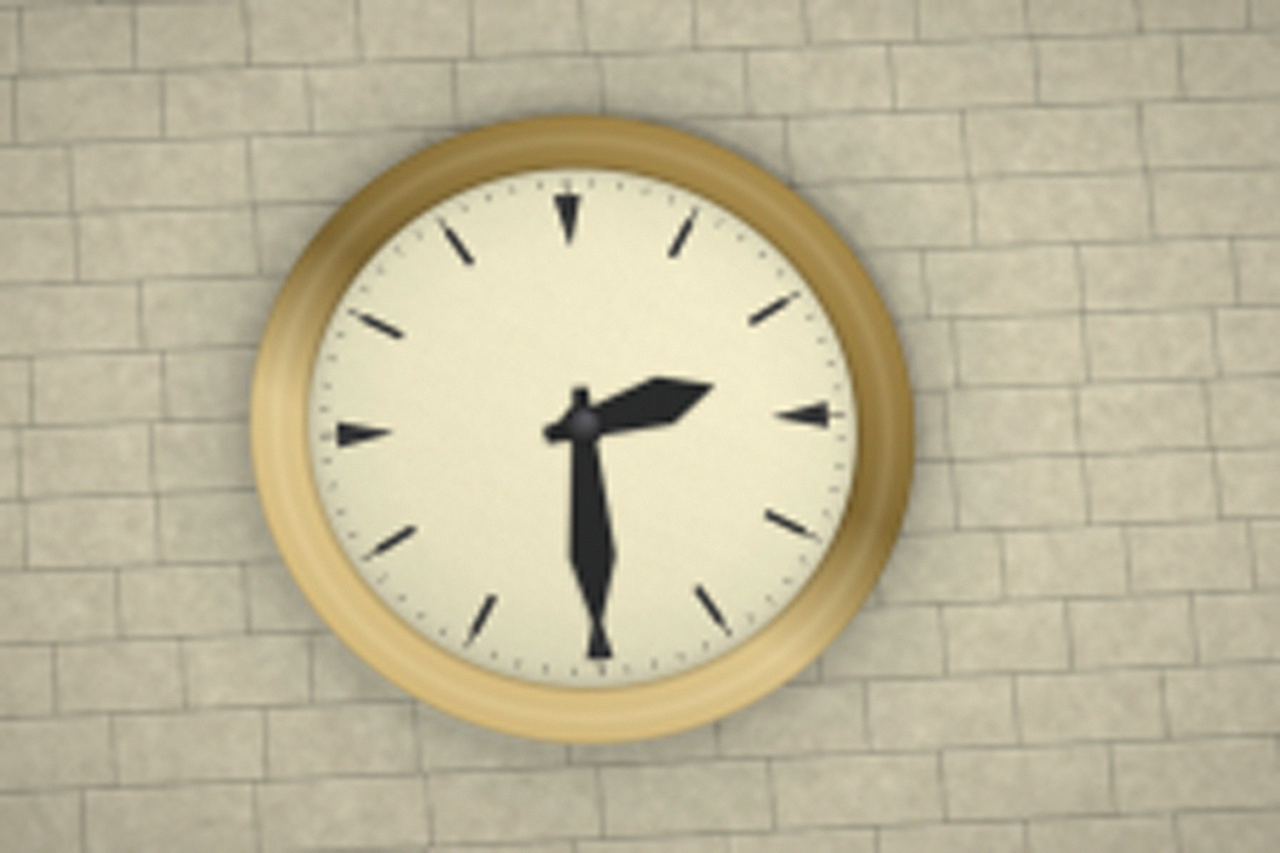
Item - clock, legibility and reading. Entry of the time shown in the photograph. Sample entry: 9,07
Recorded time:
2,30
